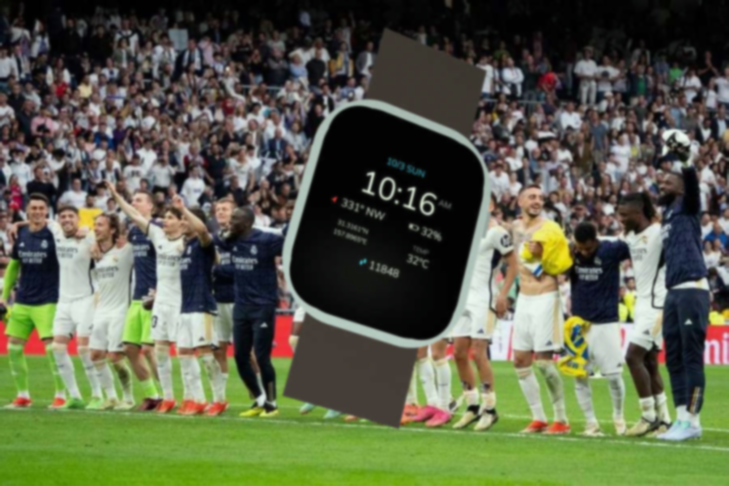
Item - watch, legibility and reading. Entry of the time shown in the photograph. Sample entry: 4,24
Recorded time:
10,16
